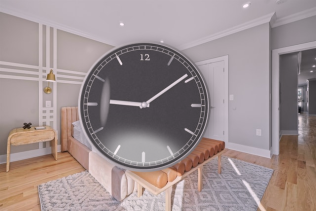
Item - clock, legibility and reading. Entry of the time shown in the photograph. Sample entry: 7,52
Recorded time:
9,09
